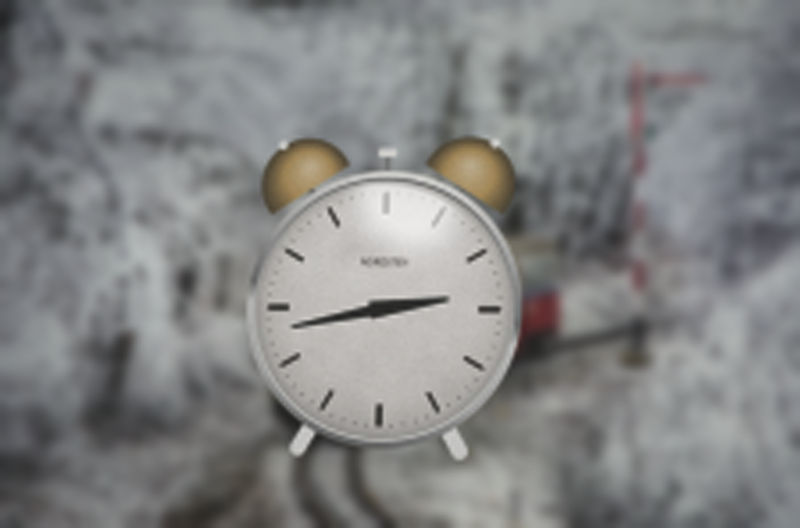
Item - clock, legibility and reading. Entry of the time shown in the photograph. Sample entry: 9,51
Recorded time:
2,43
